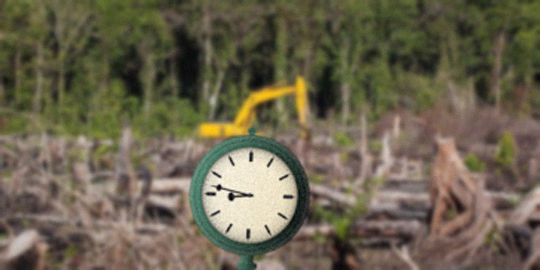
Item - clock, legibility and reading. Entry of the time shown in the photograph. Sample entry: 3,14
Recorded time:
8,47
